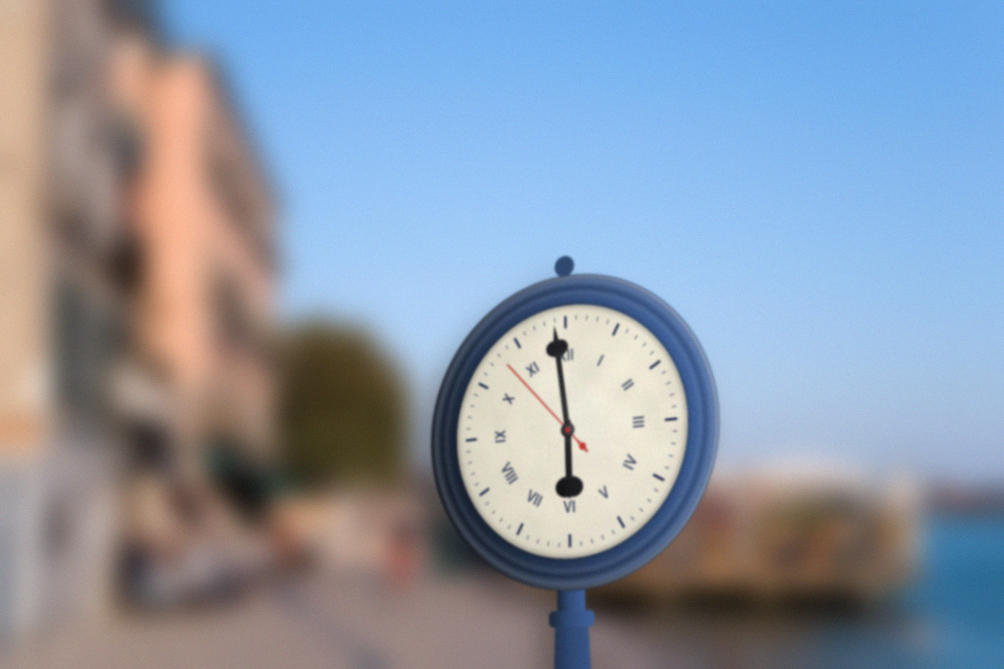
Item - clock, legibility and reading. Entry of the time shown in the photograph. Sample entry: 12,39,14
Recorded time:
5,58,53
